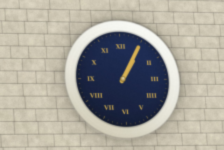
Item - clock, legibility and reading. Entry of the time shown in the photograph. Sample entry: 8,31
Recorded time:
1,05
